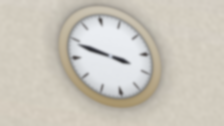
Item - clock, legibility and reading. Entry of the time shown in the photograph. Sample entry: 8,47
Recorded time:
3,49
